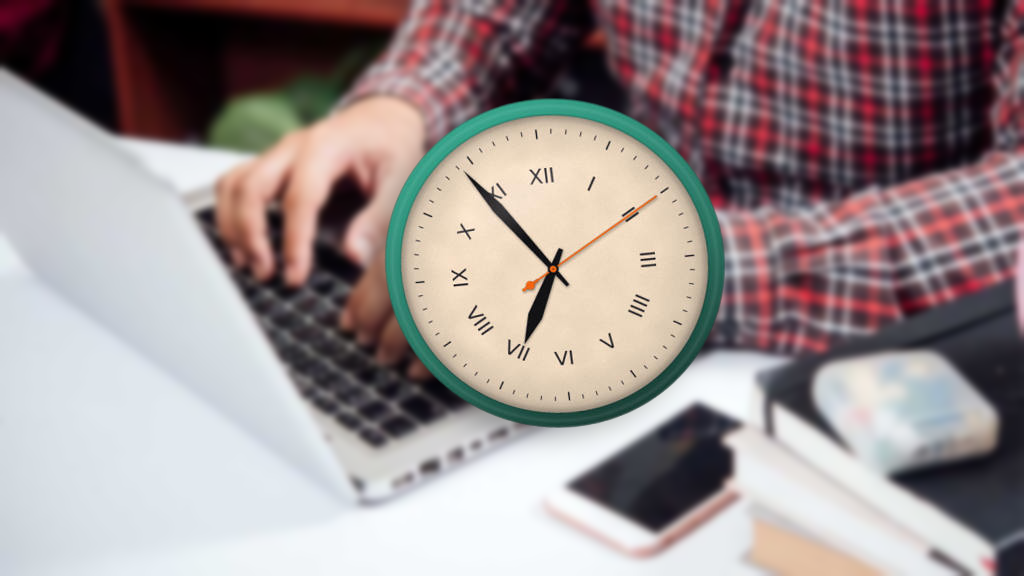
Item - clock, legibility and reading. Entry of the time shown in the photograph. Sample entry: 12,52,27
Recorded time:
6,54,10
